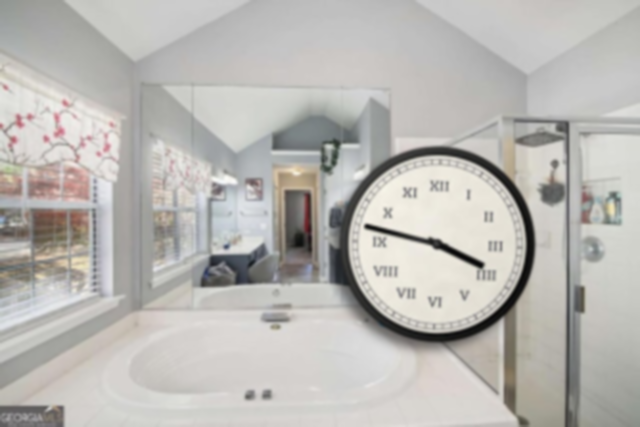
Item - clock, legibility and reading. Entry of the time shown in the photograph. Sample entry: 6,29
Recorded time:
3,47
